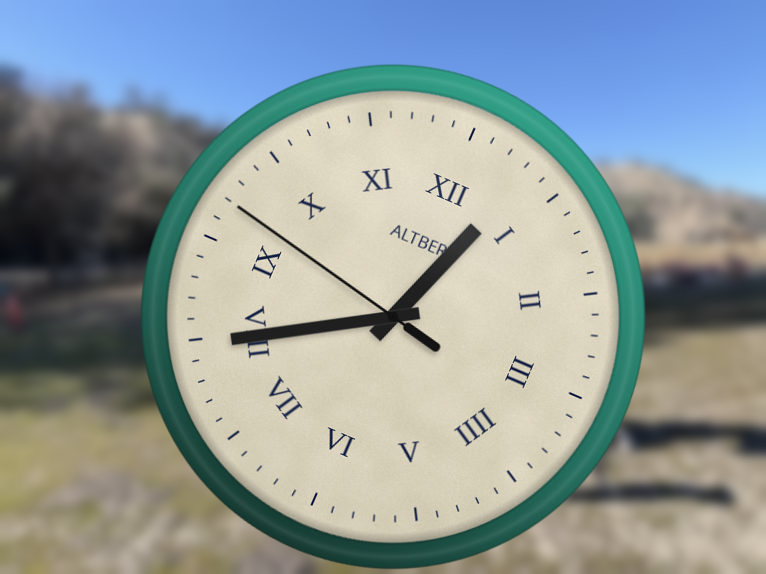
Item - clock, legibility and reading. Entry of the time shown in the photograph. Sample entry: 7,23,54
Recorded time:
12,39,47
